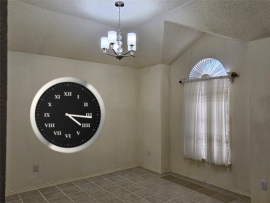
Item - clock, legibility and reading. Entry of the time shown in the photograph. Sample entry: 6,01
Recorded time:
4,16
